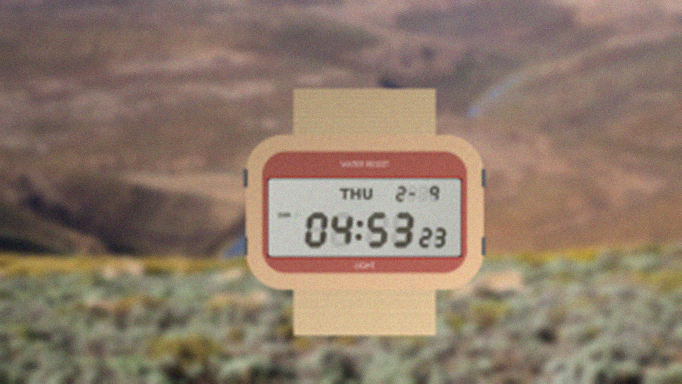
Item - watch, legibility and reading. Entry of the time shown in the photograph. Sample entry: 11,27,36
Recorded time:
4,53,23
